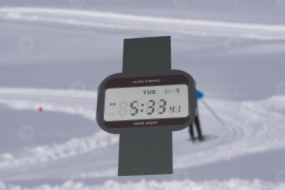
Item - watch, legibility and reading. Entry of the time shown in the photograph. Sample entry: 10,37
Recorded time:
5,33
